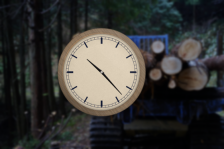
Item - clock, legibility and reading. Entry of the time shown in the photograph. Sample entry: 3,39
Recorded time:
10,23
